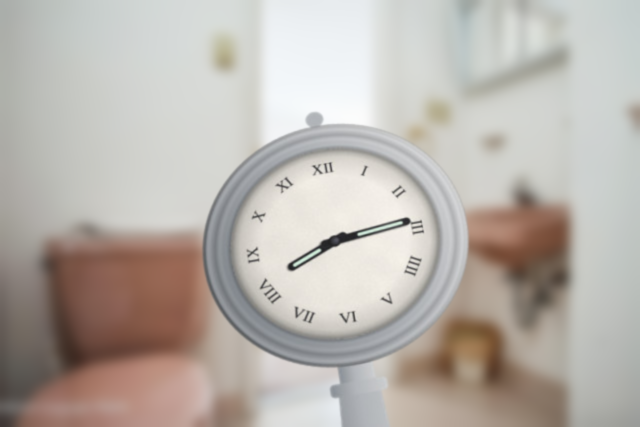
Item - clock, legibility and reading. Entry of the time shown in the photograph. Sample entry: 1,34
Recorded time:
8,14
